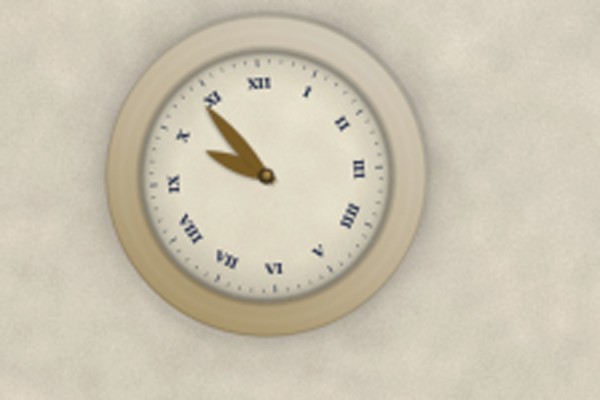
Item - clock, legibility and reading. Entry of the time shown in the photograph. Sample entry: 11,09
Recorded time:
9,54
